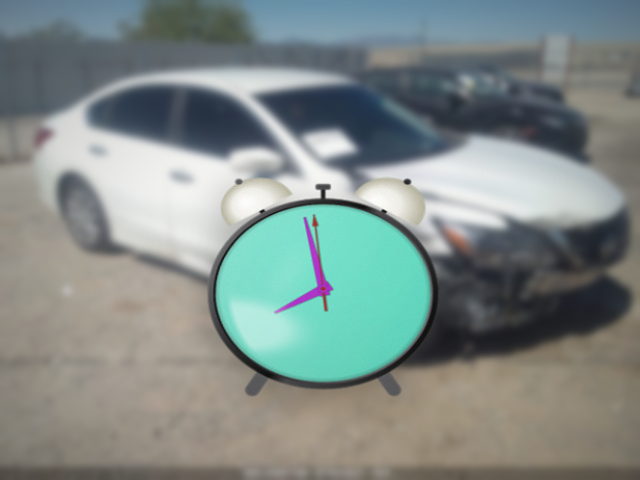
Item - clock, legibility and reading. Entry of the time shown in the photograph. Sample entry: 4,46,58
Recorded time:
7,57,59
